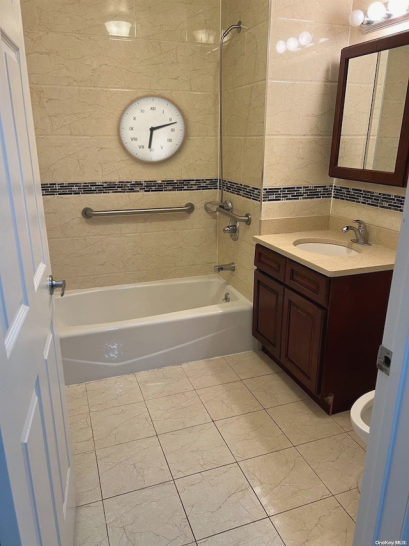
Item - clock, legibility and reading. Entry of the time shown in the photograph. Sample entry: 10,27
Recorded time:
6,12
